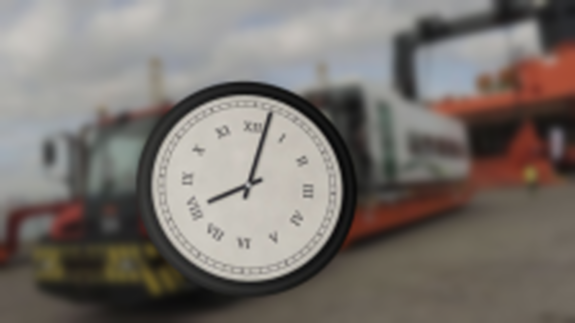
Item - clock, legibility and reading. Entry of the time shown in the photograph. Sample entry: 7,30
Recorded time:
8,02
